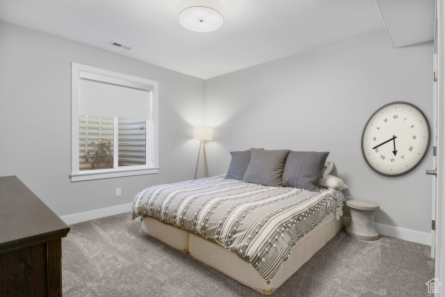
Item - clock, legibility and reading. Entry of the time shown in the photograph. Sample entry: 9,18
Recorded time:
5,41
